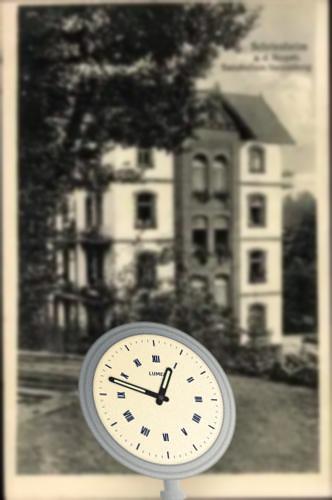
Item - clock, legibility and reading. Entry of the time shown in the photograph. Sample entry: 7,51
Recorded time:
12,48
